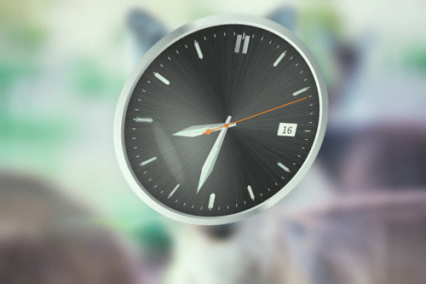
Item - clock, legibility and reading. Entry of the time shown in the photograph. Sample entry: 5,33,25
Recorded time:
8,32,11
